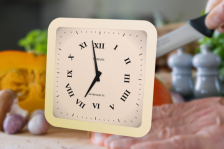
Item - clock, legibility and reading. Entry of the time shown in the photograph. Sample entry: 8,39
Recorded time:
6,58
